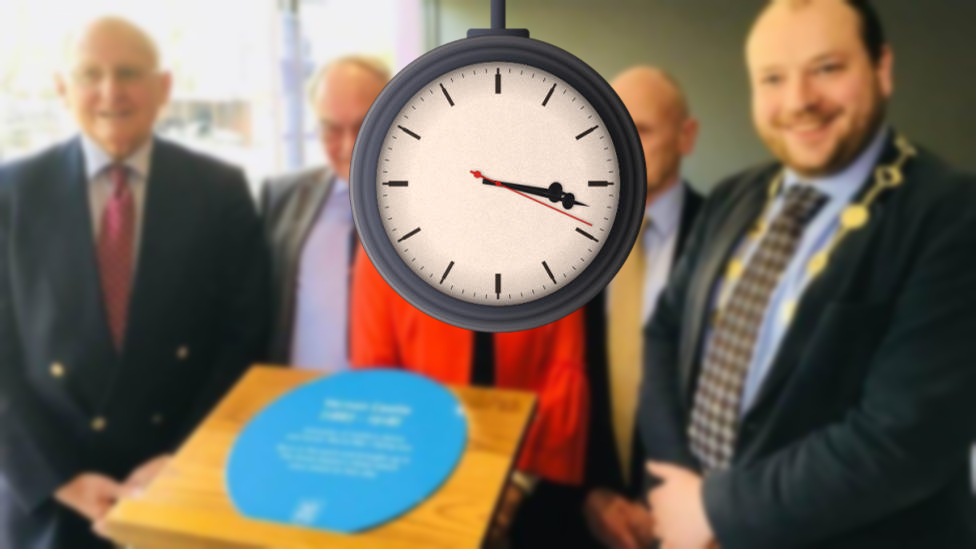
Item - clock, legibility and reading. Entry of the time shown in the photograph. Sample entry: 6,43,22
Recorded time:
3,17,19
